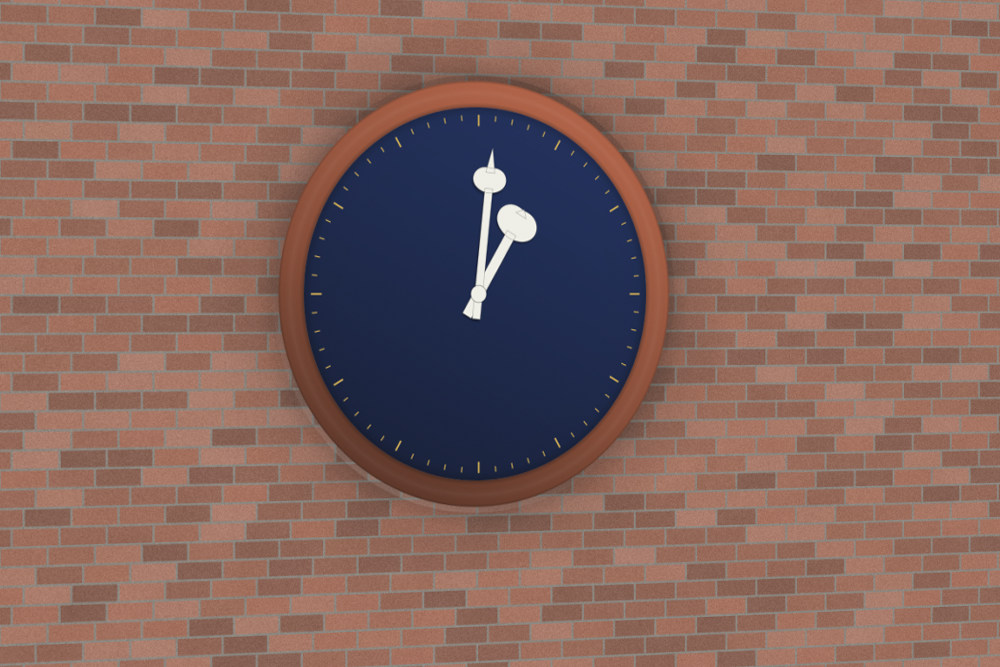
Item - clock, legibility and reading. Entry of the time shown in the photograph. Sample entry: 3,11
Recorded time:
1,01
